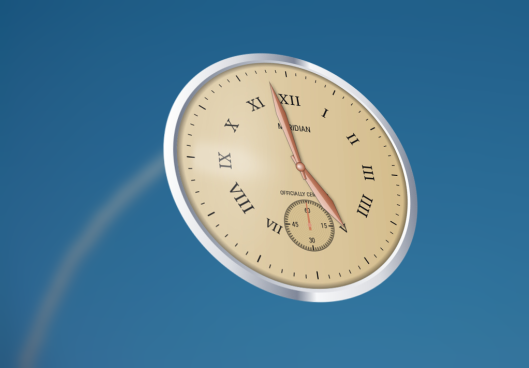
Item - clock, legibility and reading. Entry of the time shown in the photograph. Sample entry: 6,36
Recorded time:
4,58
